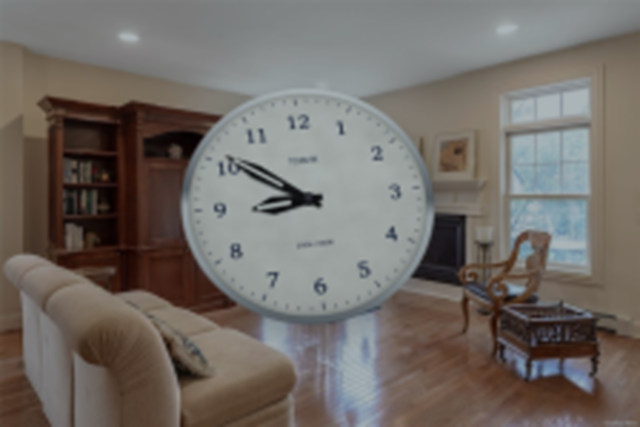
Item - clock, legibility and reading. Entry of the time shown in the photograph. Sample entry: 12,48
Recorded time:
8,51
